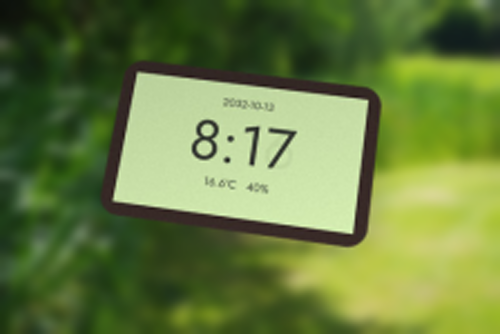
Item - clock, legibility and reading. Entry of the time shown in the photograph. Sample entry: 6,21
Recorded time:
8,17
